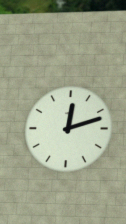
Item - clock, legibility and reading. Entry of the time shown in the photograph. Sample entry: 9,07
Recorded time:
12,12
